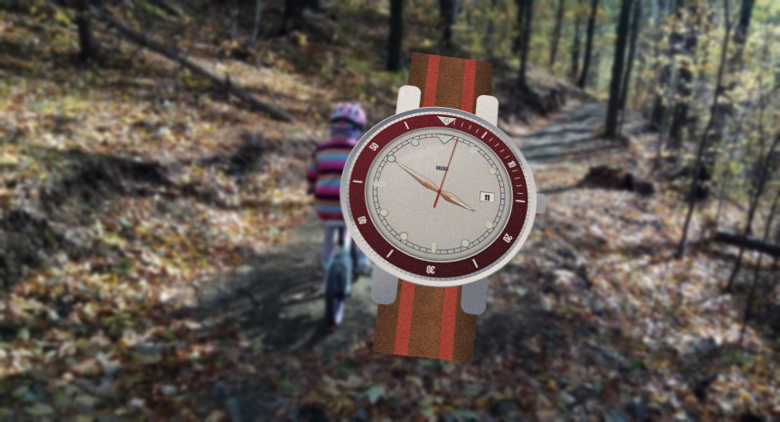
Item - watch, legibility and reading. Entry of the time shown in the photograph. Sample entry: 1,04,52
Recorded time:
3,50,02
